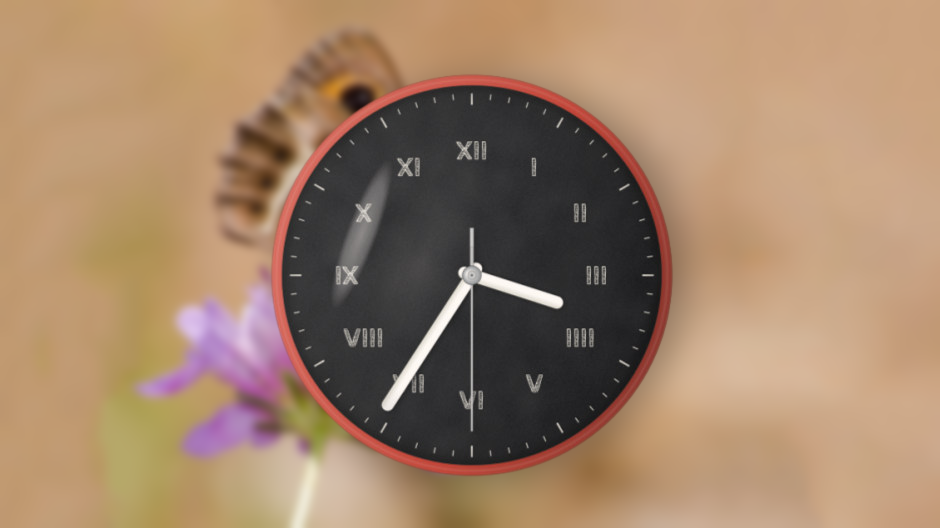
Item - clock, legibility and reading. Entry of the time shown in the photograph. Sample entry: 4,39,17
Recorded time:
3,35,30
